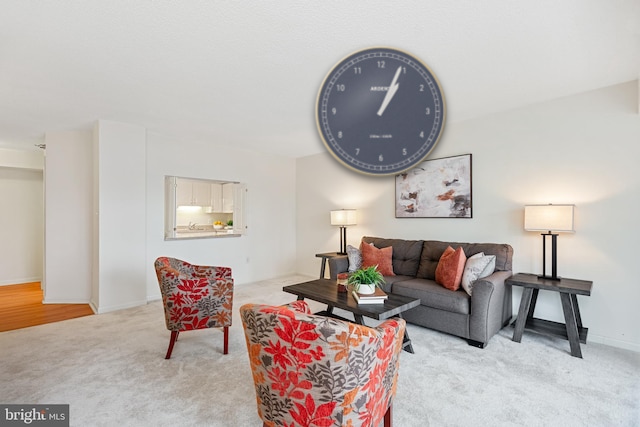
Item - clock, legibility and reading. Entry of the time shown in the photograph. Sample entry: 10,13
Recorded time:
1,04
